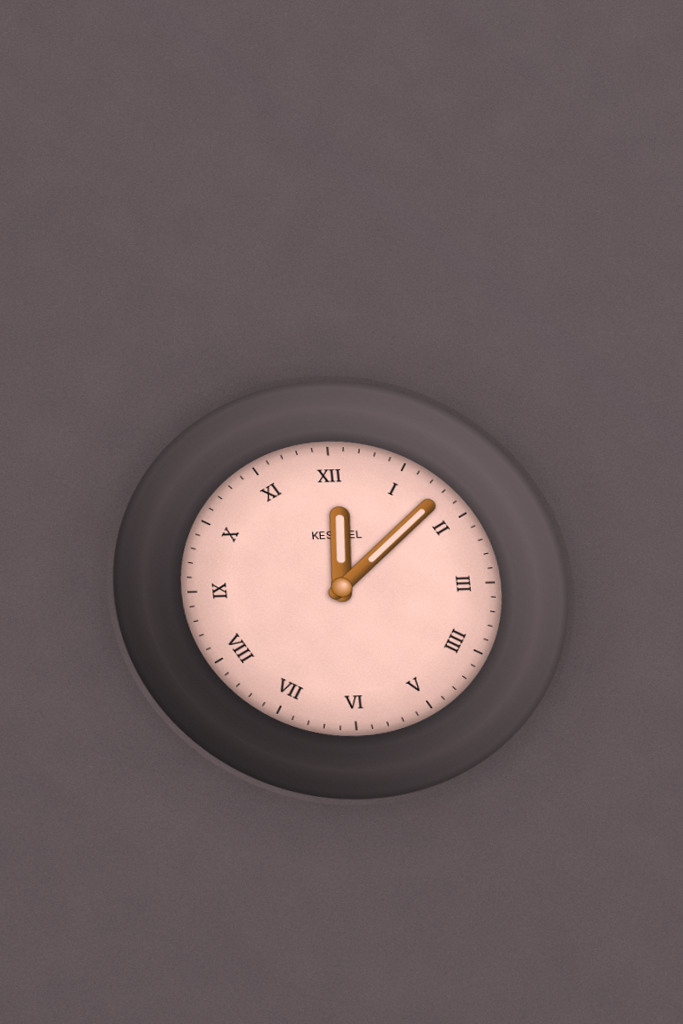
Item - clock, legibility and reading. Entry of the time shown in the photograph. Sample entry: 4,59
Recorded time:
12,08
